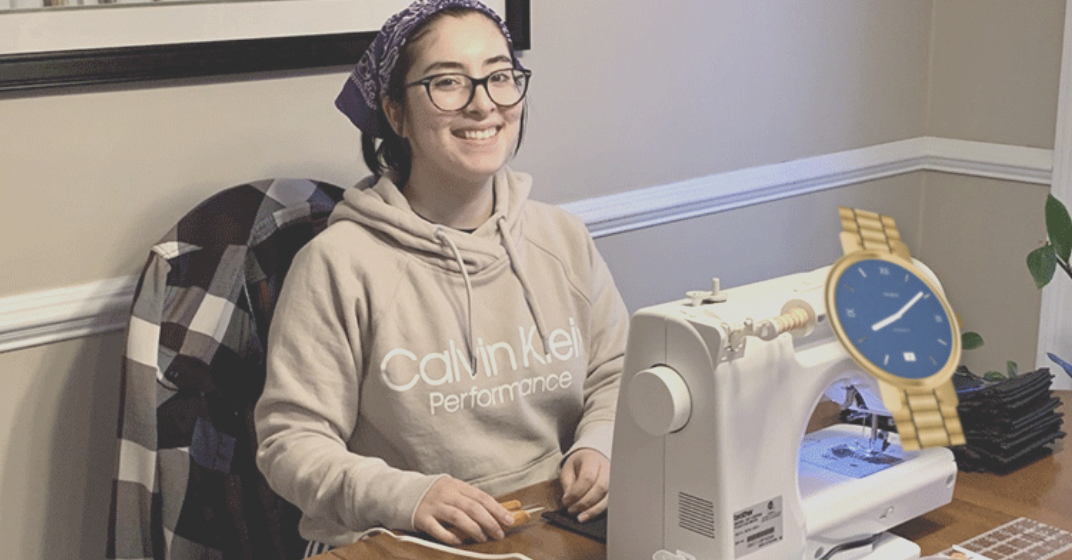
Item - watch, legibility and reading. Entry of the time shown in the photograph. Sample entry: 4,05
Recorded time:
8,09
